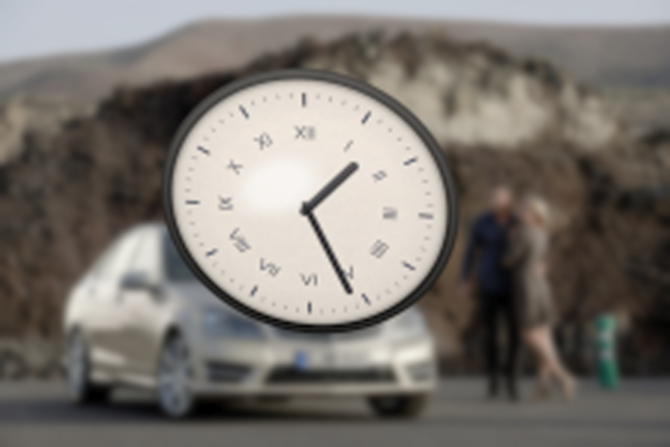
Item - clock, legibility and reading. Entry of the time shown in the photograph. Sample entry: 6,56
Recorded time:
1,26
